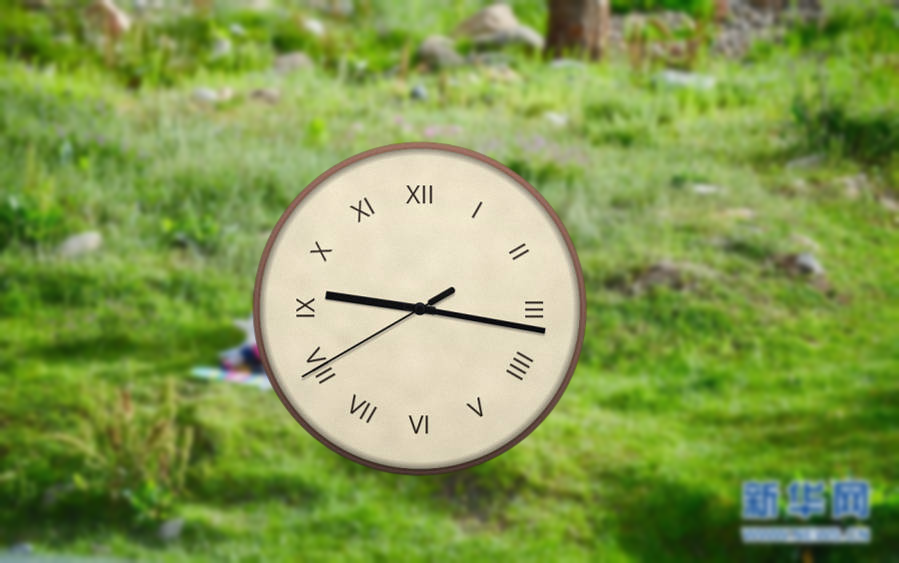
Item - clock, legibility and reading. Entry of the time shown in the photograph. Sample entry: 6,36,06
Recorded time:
9,16,40
